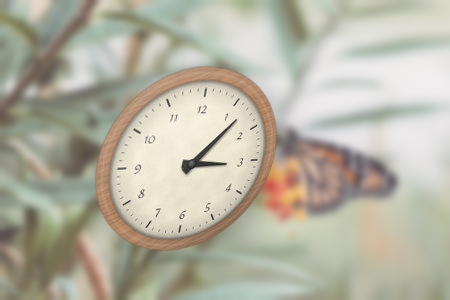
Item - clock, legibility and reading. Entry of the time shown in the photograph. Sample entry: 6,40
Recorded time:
3,07
